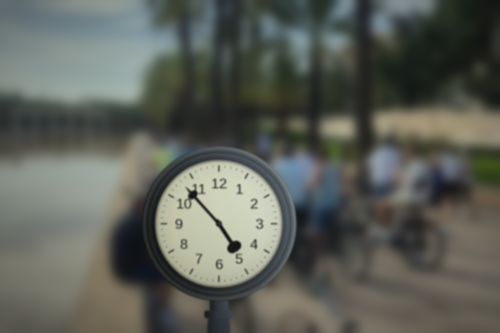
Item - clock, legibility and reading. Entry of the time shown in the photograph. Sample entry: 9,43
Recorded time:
4,53
